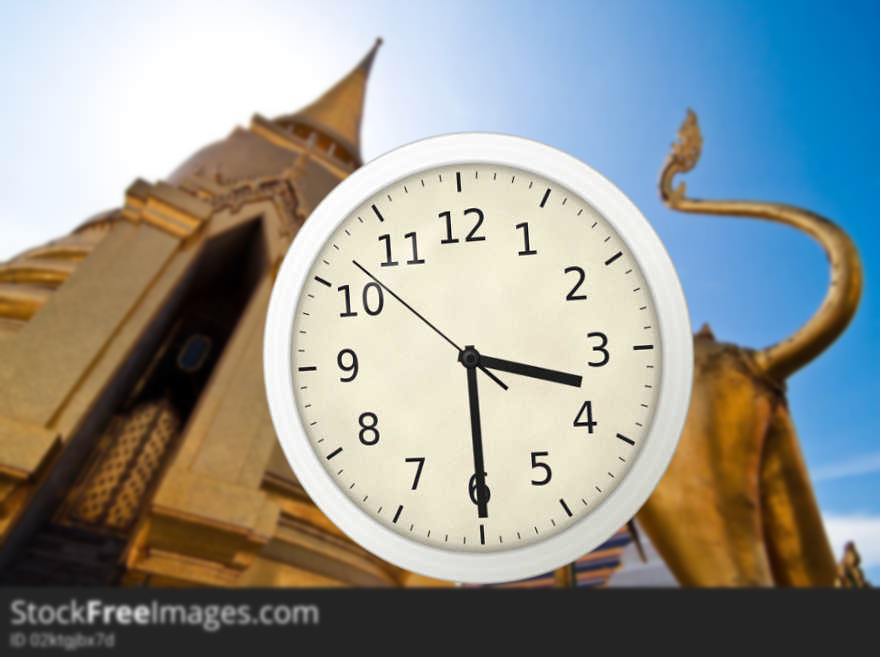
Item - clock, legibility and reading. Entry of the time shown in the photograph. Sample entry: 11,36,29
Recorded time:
3,29,52
